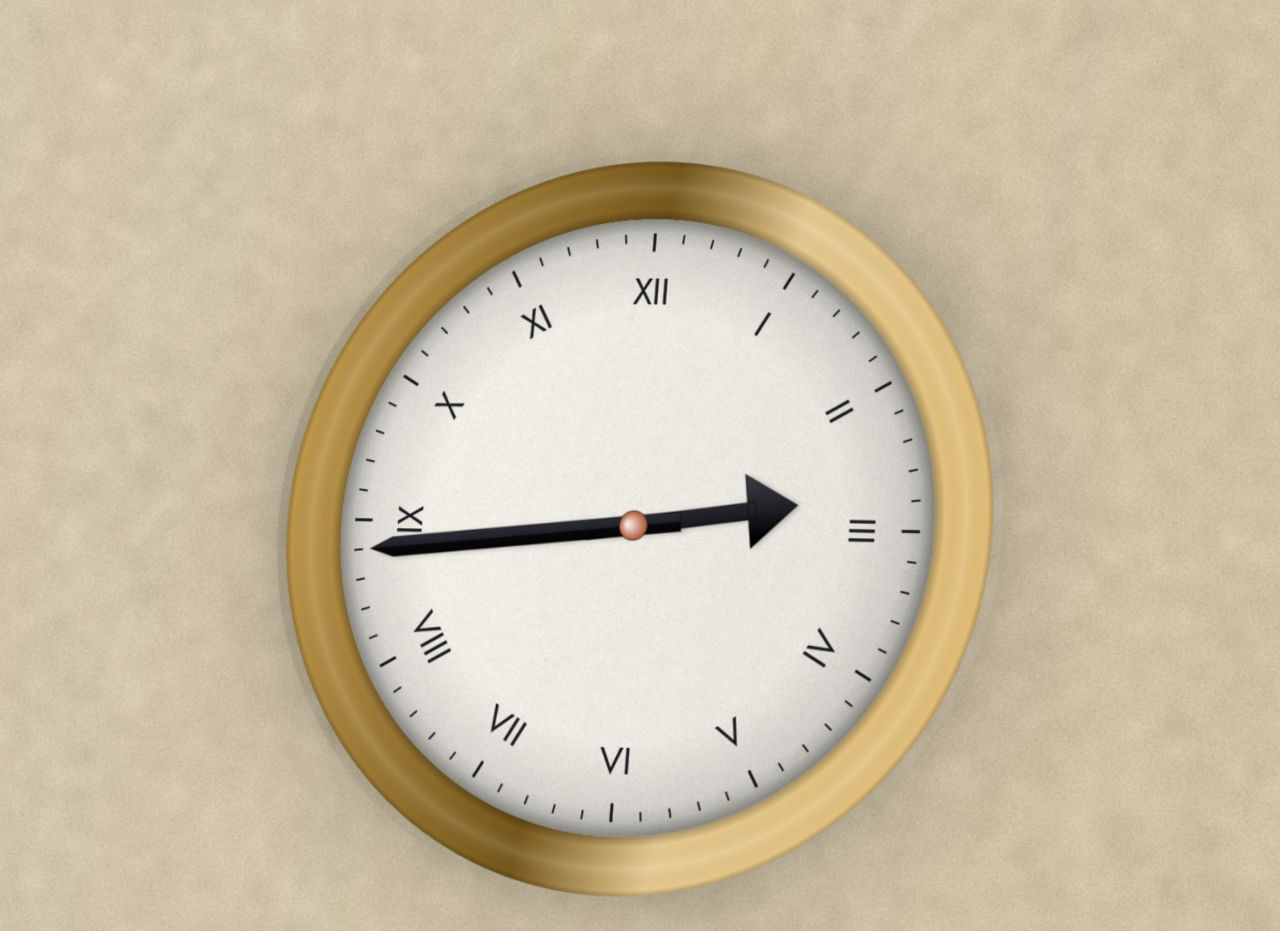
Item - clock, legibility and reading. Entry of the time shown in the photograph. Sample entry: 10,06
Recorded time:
2,44
